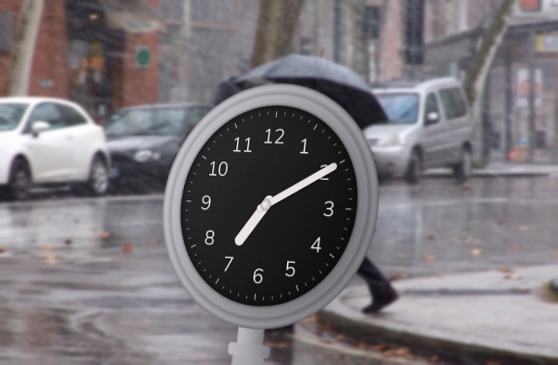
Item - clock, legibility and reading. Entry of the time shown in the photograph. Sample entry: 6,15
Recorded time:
7,10
